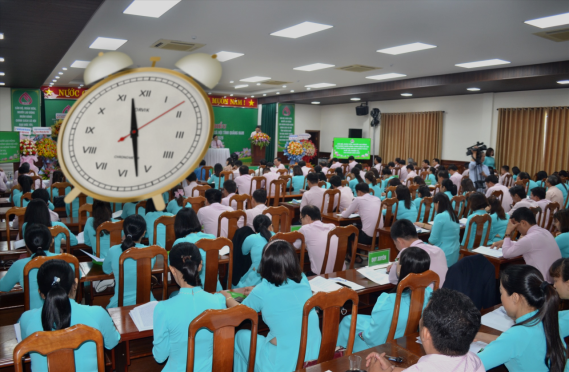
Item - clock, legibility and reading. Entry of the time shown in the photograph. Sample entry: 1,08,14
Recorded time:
11,27,08
